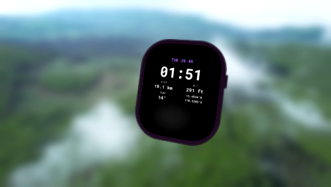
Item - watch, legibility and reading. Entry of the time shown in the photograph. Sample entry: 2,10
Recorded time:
1,51
